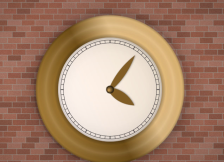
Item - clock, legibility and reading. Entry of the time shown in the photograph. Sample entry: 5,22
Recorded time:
4,06
